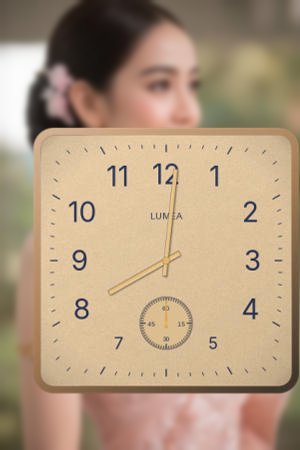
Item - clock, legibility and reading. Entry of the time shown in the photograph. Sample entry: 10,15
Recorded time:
8,01
